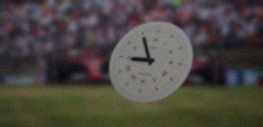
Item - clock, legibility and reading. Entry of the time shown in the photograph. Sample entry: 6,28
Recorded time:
8,55
